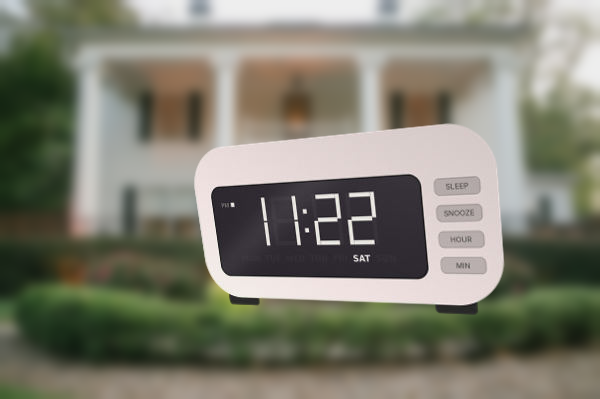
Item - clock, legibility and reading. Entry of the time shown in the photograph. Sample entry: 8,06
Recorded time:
11,22
